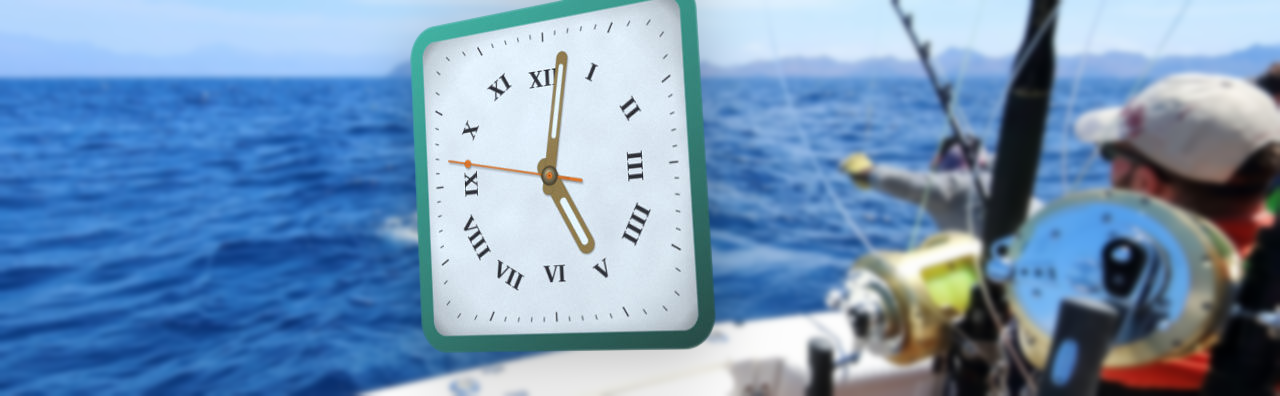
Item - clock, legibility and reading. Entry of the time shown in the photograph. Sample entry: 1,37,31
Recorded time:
5,01,47
